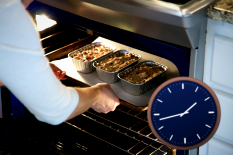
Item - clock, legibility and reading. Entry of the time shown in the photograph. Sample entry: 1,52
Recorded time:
1,43
